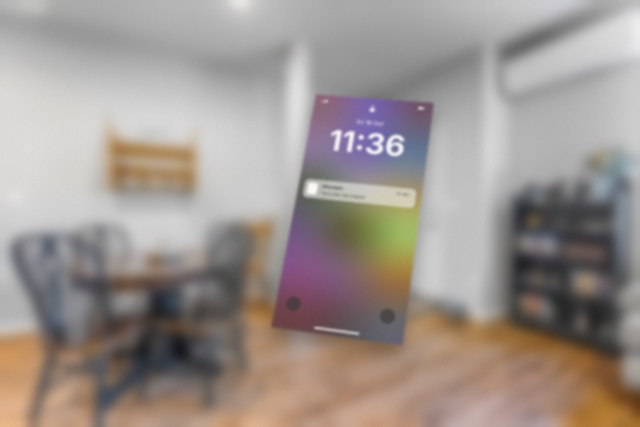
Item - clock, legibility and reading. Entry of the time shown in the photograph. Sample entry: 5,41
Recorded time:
11,36
